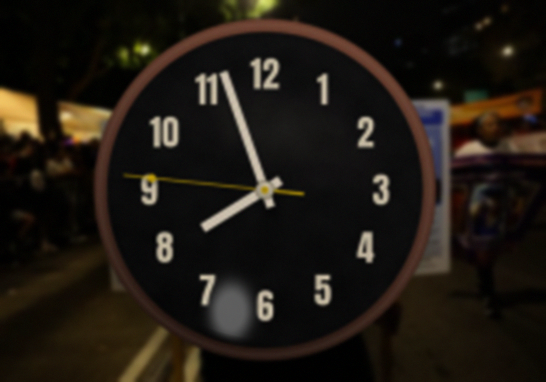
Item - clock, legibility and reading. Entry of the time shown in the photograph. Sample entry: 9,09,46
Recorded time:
7,56,46
